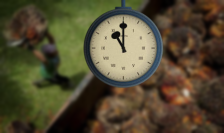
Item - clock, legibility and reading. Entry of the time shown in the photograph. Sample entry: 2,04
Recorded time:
11,00
